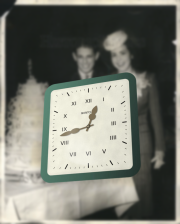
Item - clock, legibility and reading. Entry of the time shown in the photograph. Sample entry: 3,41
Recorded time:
12,43
